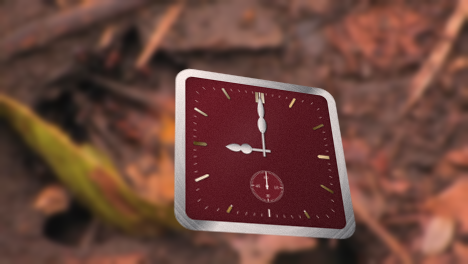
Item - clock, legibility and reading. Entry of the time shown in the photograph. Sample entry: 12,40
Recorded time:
9,00
